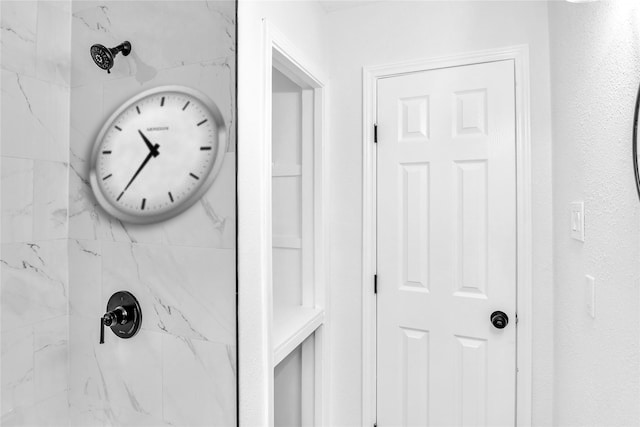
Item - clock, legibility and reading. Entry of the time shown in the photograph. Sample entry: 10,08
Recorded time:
10,35
